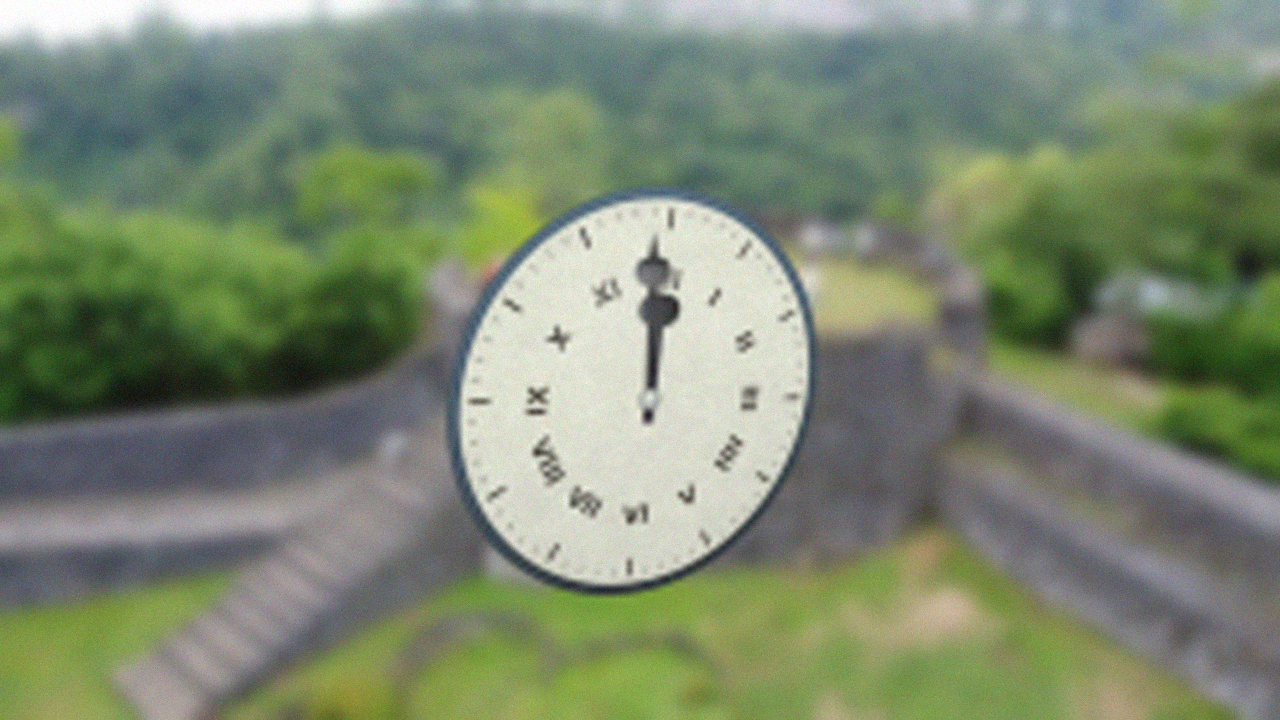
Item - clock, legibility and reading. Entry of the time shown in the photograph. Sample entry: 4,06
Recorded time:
11,59
